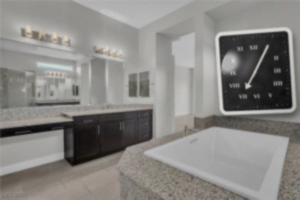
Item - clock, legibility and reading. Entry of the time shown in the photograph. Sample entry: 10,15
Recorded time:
7,05
